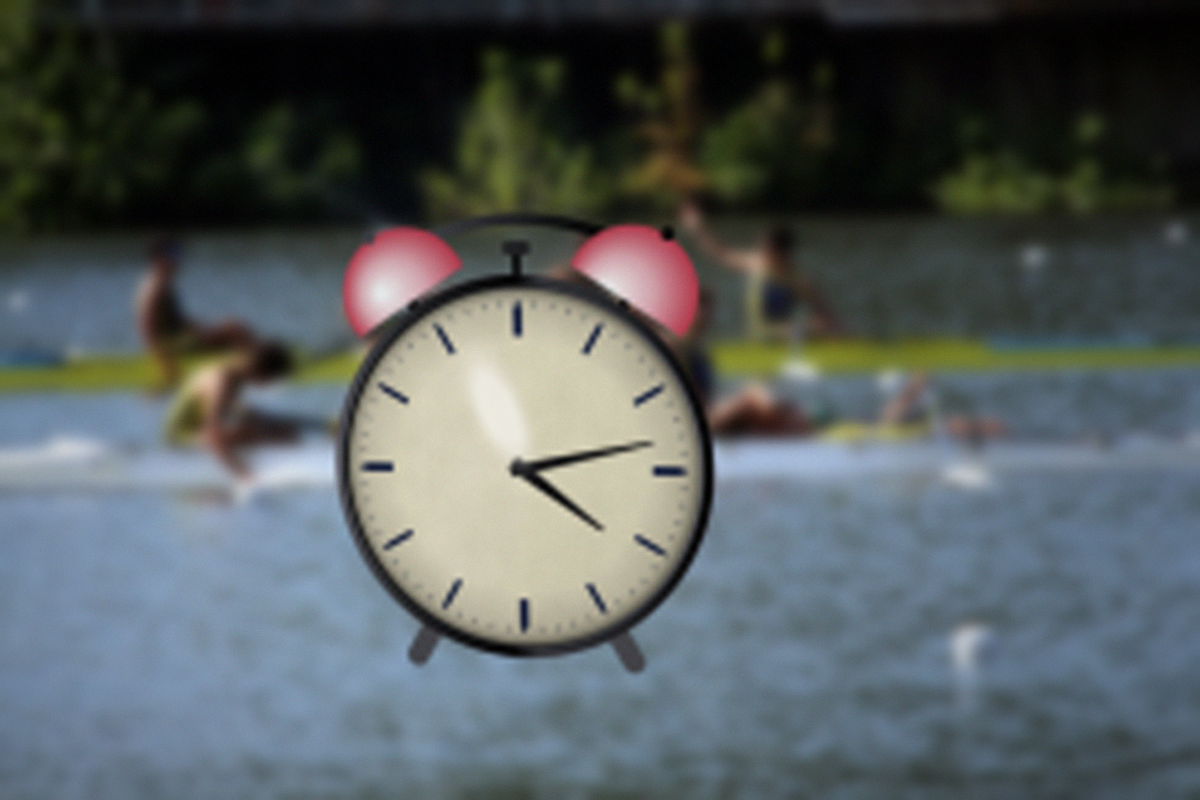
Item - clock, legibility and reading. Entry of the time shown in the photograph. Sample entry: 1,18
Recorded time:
4,13
